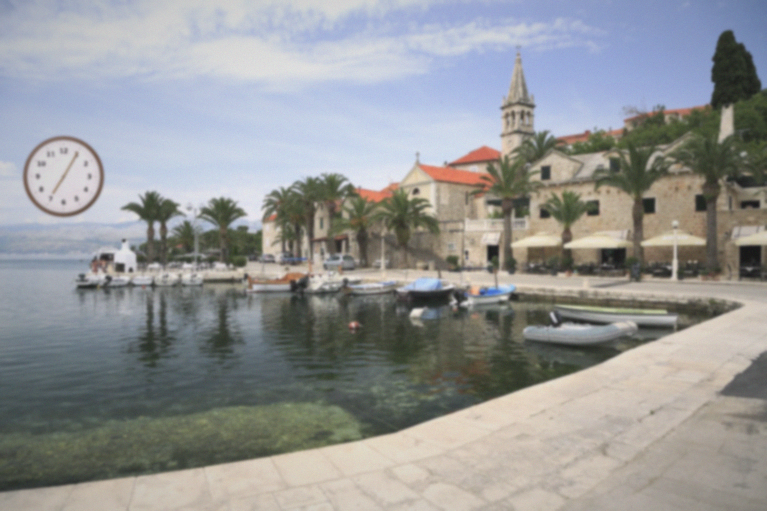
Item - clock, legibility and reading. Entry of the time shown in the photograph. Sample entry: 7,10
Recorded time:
7,05
